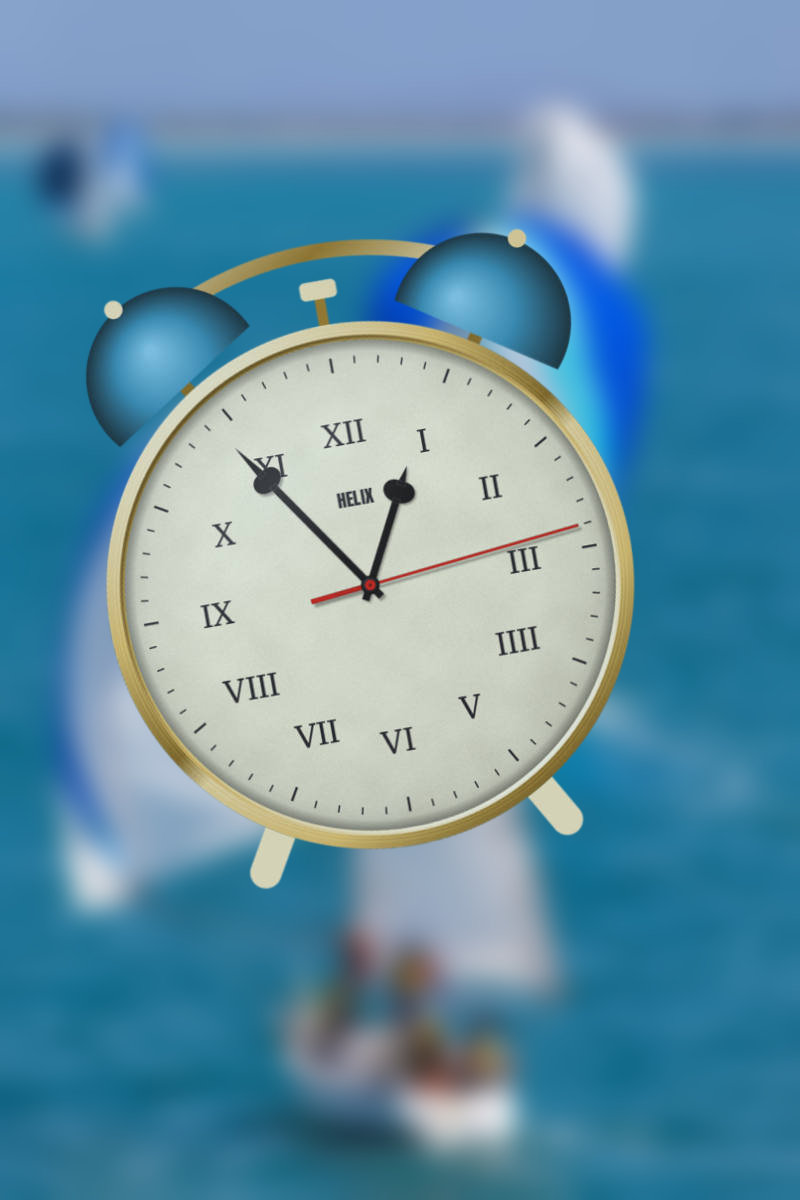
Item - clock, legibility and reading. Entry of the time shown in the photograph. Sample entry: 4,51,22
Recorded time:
12,54,14
